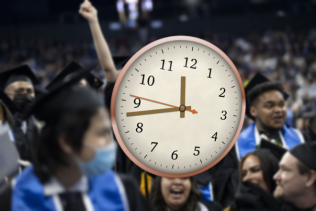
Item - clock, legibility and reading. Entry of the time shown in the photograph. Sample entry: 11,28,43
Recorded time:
11,42,46
